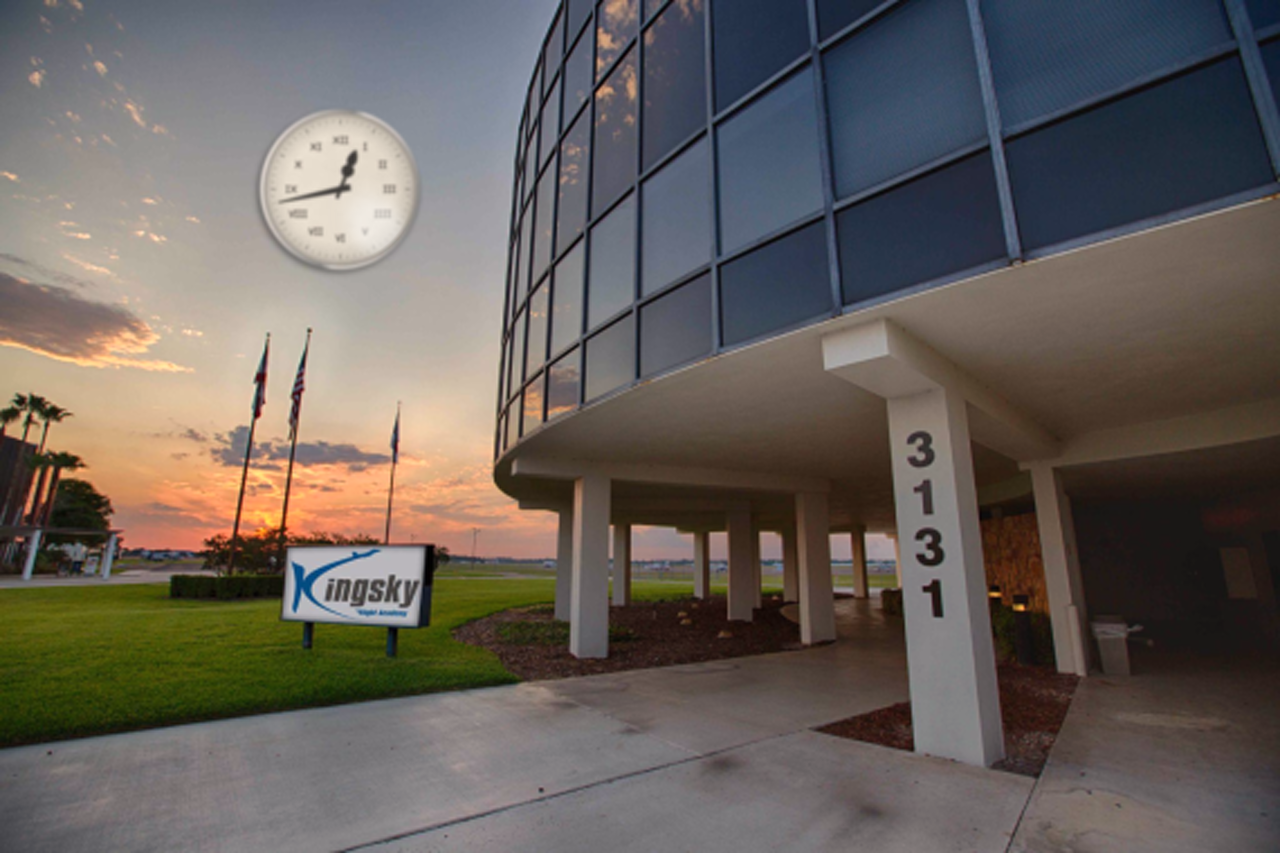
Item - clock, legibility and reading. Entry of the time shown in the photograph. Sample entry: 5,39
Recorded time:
12,43
